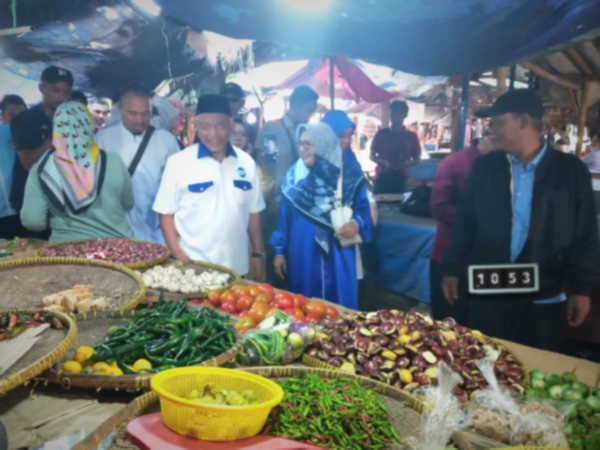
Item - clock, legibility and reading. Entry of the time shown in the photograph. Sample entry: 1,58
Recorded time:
10,53
